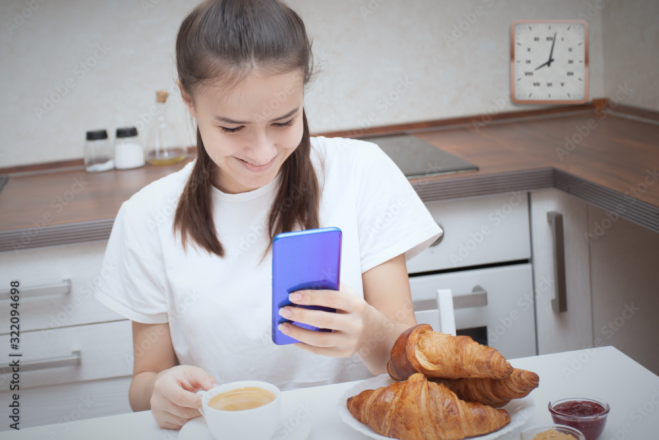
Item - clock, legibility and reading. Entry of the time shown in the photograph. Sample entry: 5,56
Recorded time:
8,02
